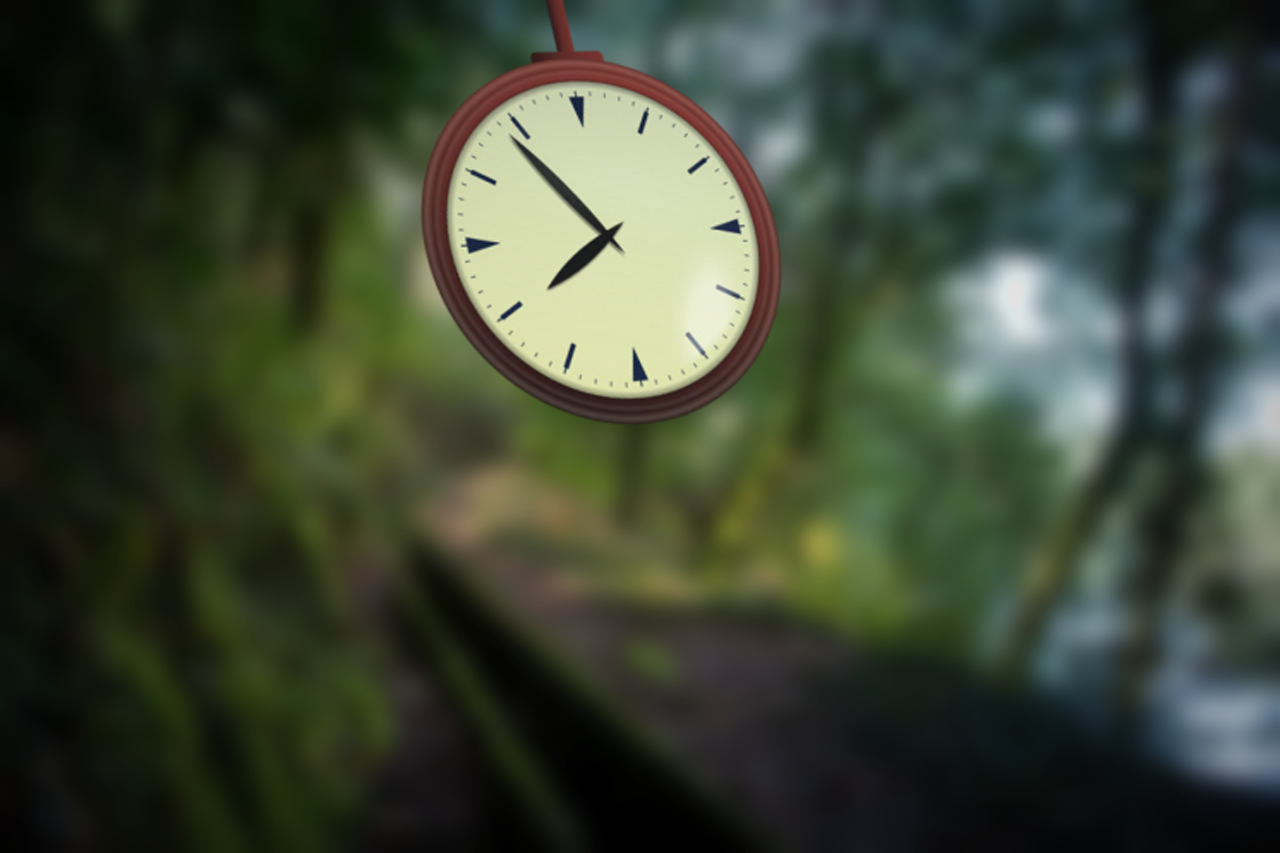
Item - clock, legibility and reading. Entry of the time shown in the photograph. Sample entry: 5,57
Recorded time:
7,54
